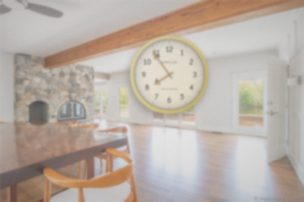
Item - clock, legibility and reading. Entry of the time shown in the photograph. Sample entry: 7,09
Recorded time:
7,54
